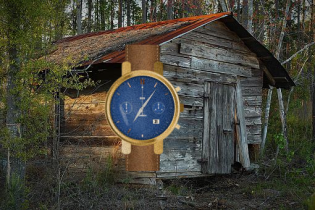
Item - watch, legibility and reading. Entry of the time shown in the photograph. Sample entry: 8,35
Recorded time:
7,06
